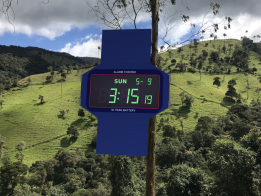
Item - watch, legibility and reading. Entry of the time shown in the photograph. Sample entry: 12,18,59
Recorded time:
3,15,19
